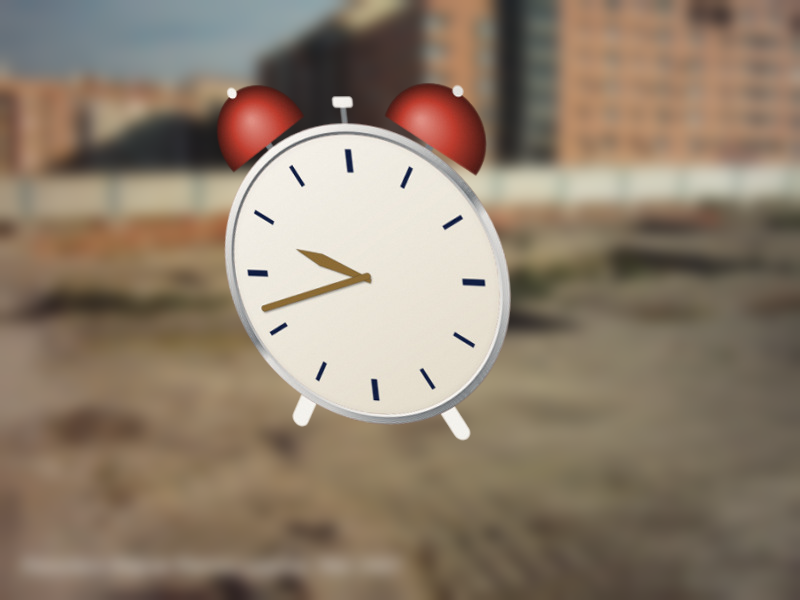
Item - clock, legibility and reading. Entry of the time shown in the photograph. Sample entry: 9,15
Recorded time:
9,42
